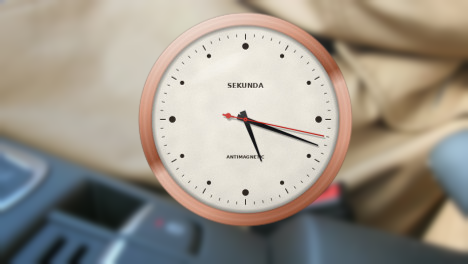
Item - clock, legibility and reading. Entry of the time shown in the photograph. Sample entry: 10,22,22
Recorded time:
5,18,17
